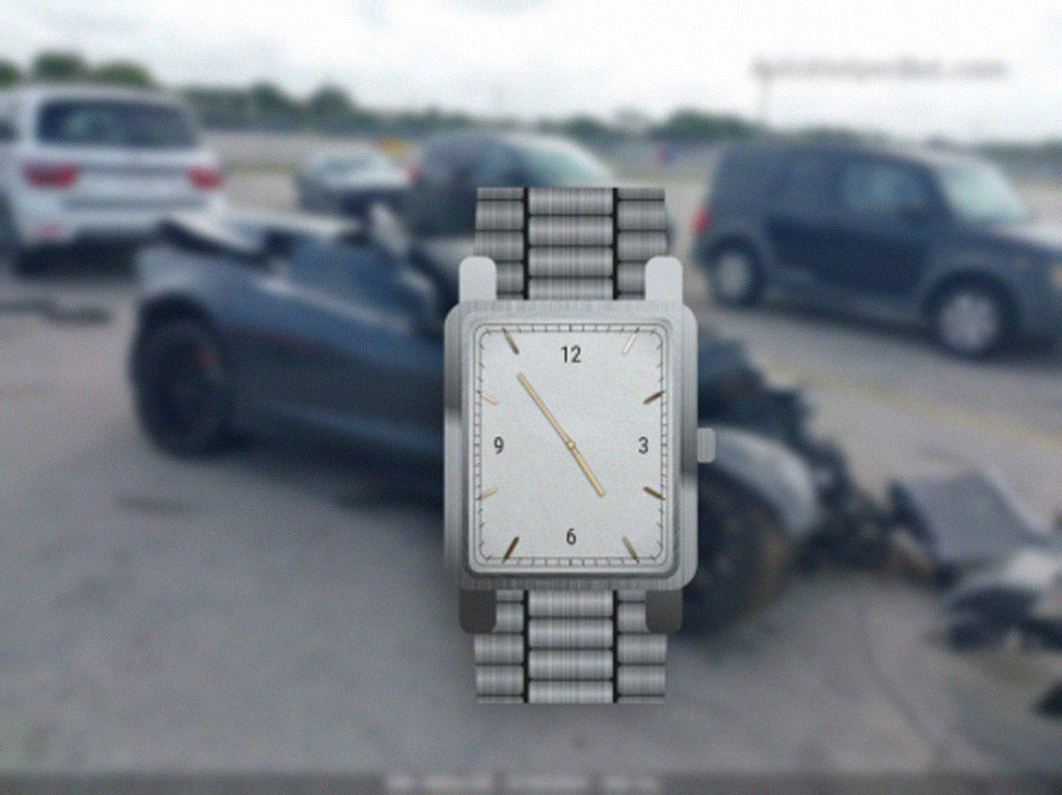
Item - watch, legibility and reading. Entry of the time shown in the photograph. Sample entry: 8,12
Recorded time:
4,54
